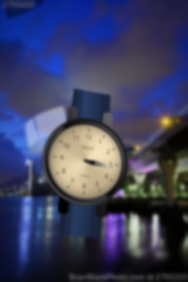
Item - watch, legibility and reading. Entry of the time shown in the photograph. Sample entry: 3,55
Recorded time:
3,16
